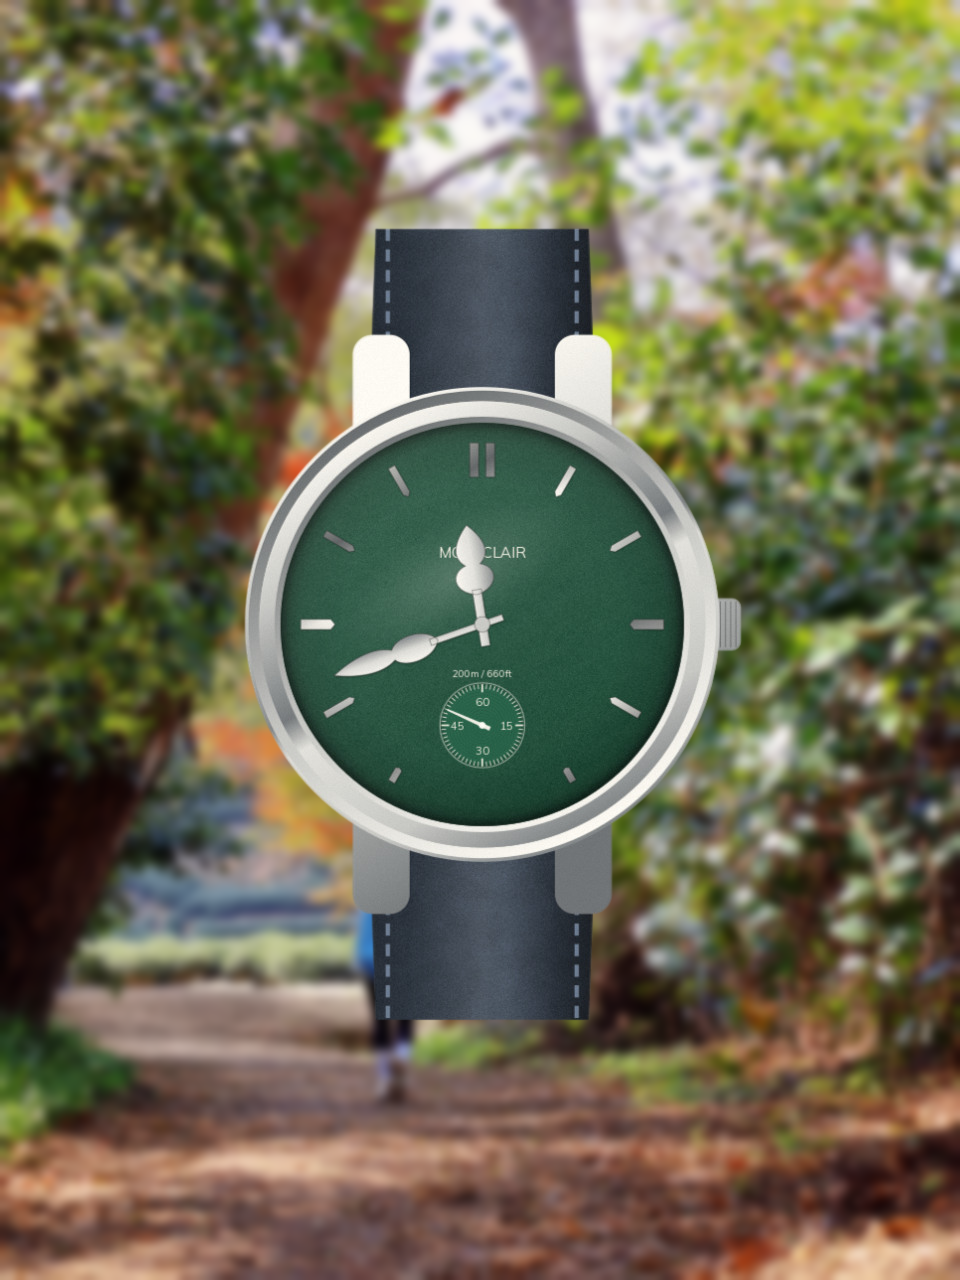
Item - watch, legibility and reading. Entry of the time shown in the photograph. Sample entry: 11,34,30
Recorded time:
11,41,49
